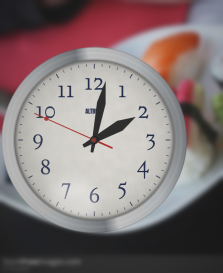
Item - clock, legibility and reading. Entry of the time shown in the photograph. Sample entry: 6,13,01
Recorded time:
2,01,49
